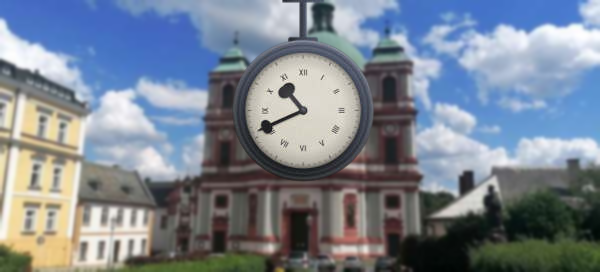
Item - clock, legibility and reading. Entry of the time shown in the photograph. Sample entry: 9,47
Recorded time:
10,41
